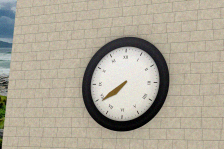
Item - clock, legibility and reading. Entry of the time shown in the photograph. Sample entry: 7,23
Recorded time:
7,39
